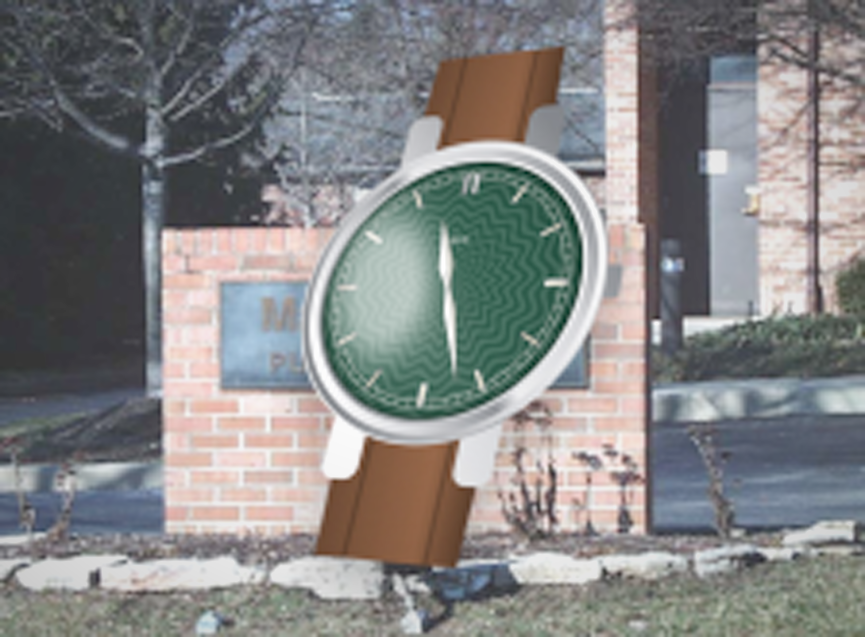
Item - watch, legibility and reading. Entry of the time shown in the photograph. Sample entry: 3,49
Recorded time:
11,27
